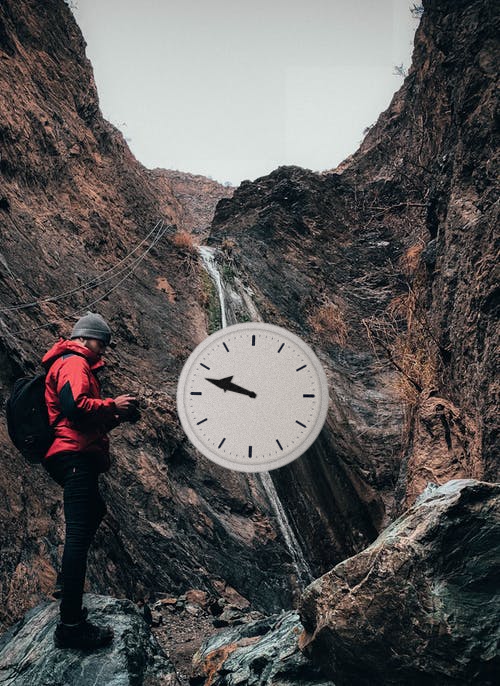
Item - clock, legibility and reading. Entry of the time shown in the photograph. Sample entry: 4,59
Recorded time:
9,48
